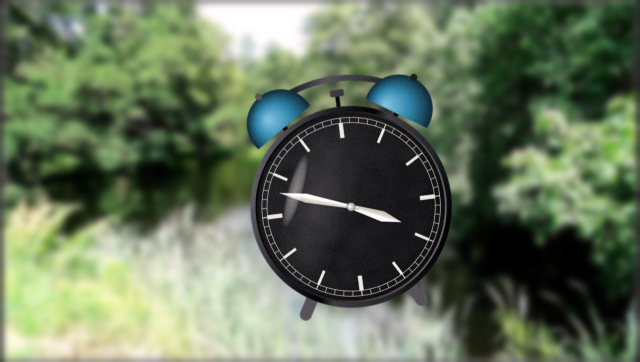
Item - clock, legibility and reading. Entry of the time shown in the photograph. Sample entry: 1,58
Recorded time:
3,48
